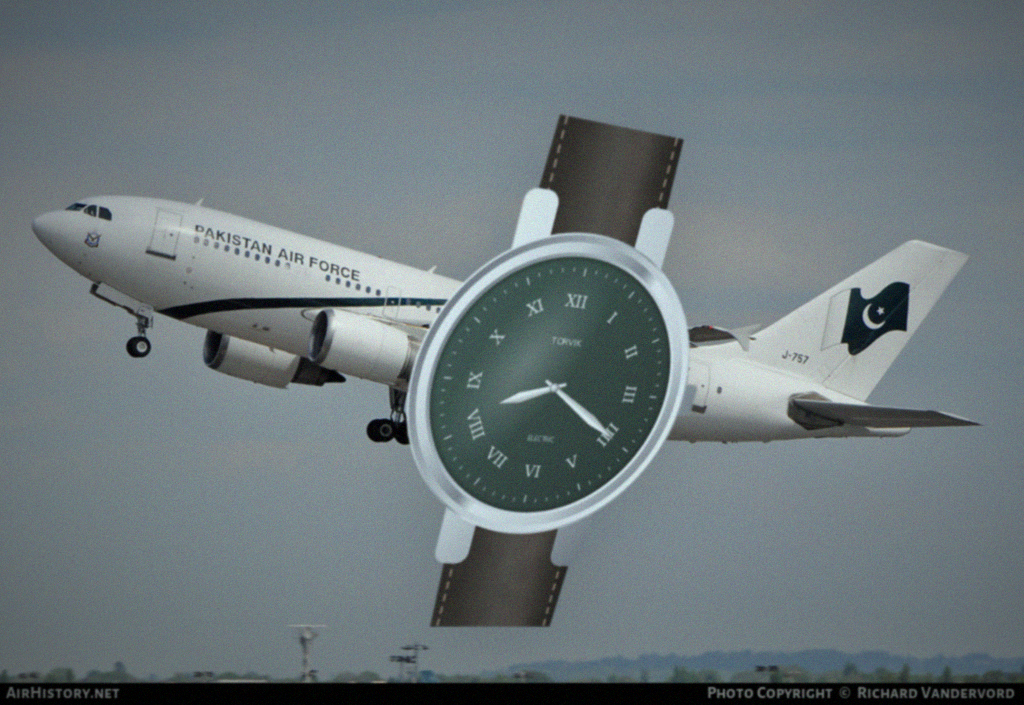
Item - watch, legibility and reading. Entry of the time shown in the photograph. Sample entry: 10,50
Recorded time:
8,20
